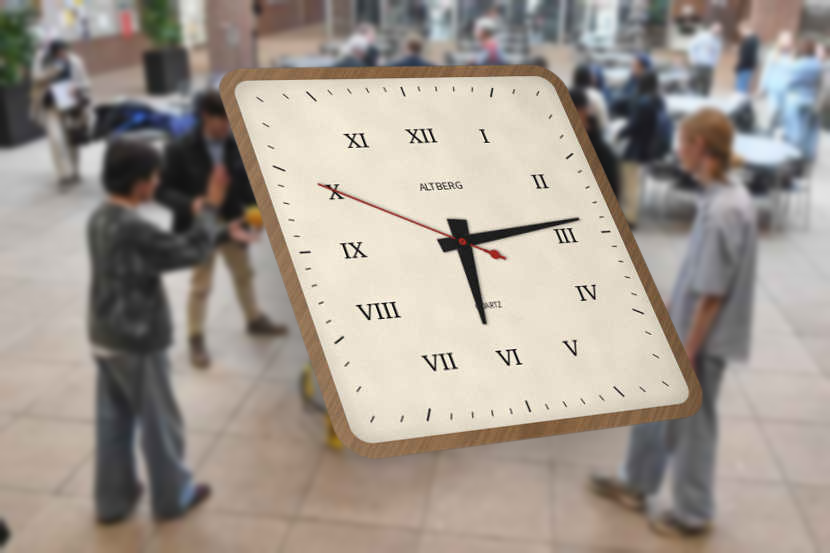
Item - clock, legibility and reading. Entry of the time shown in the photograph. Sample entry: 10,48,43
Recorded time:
6,13,50
